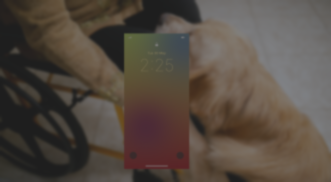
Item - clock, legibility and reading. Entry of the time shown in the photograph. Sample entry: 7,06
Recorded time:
2,25
